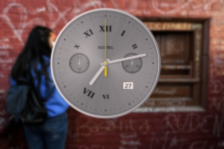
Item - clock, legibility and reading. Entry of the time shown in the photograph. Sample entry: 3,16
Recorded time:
7,13
